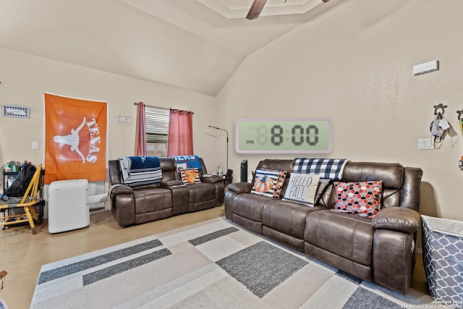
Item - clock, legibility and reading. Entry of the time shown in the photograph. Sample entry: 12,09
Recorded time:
8,00
